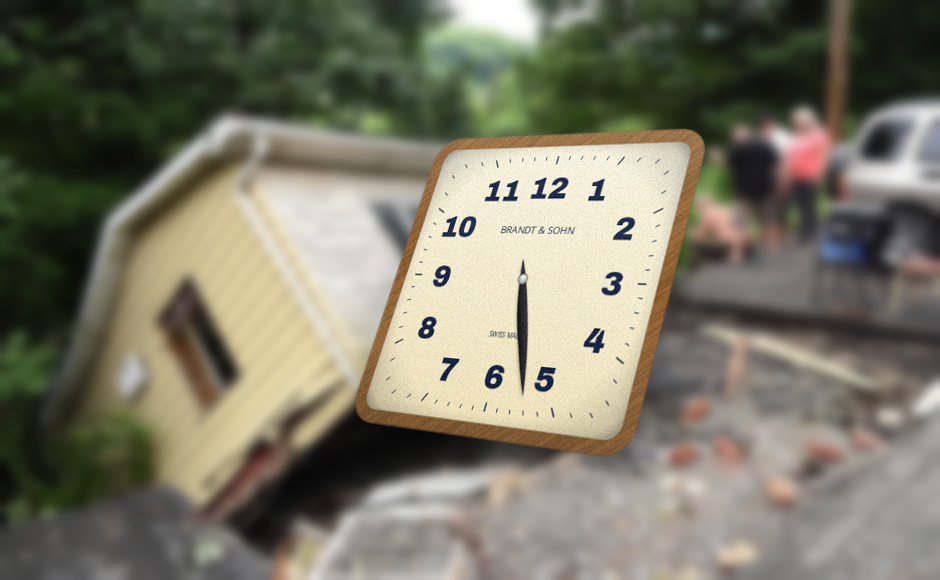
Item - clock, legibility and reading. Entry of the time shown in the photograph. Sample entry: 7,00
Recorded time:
5,27
